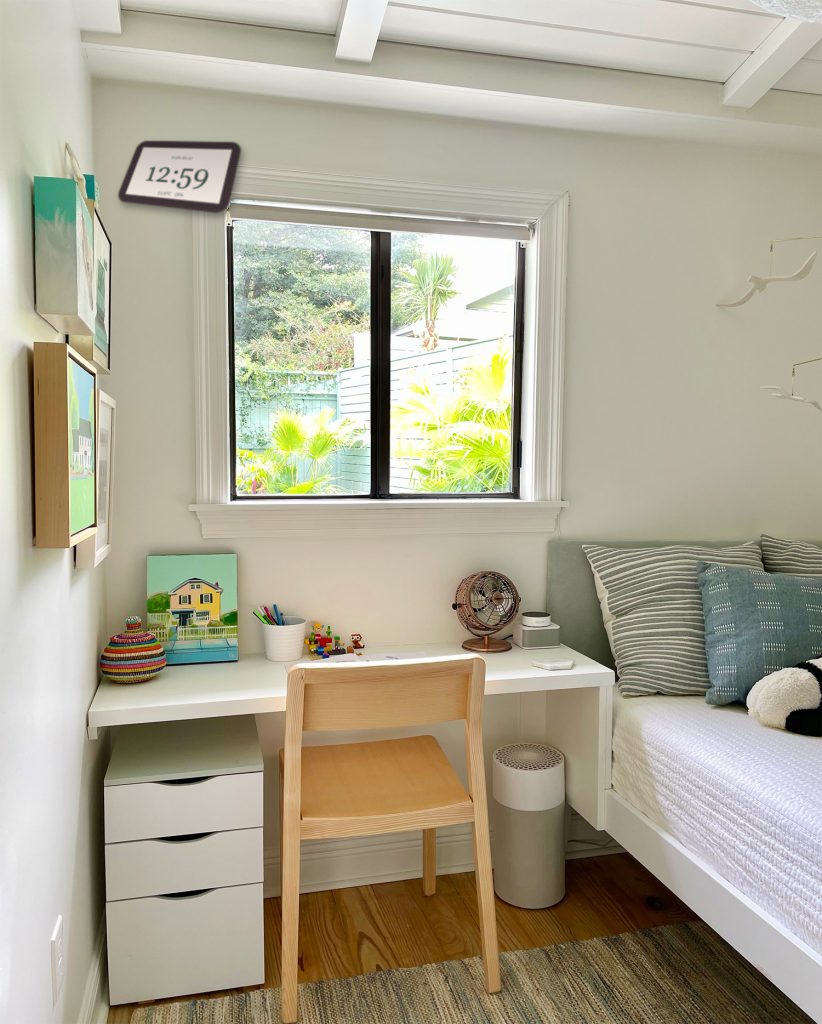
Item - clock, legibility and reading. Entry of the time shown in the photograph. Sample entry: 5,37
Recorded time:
12,59
